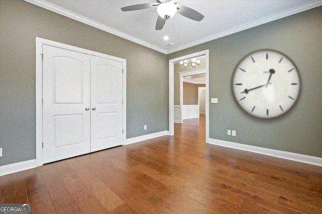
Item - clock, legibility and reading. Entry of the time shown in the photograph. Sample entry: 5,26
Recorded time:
12,42
